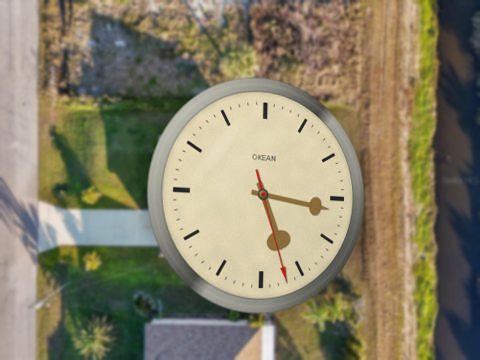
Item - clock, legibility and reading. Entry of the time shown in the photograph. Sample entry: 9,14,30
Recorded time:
5,16,27
